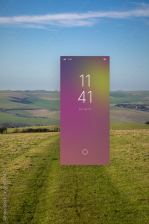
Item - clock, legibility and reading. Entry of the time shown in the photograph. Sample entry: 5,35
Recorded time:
11,41
